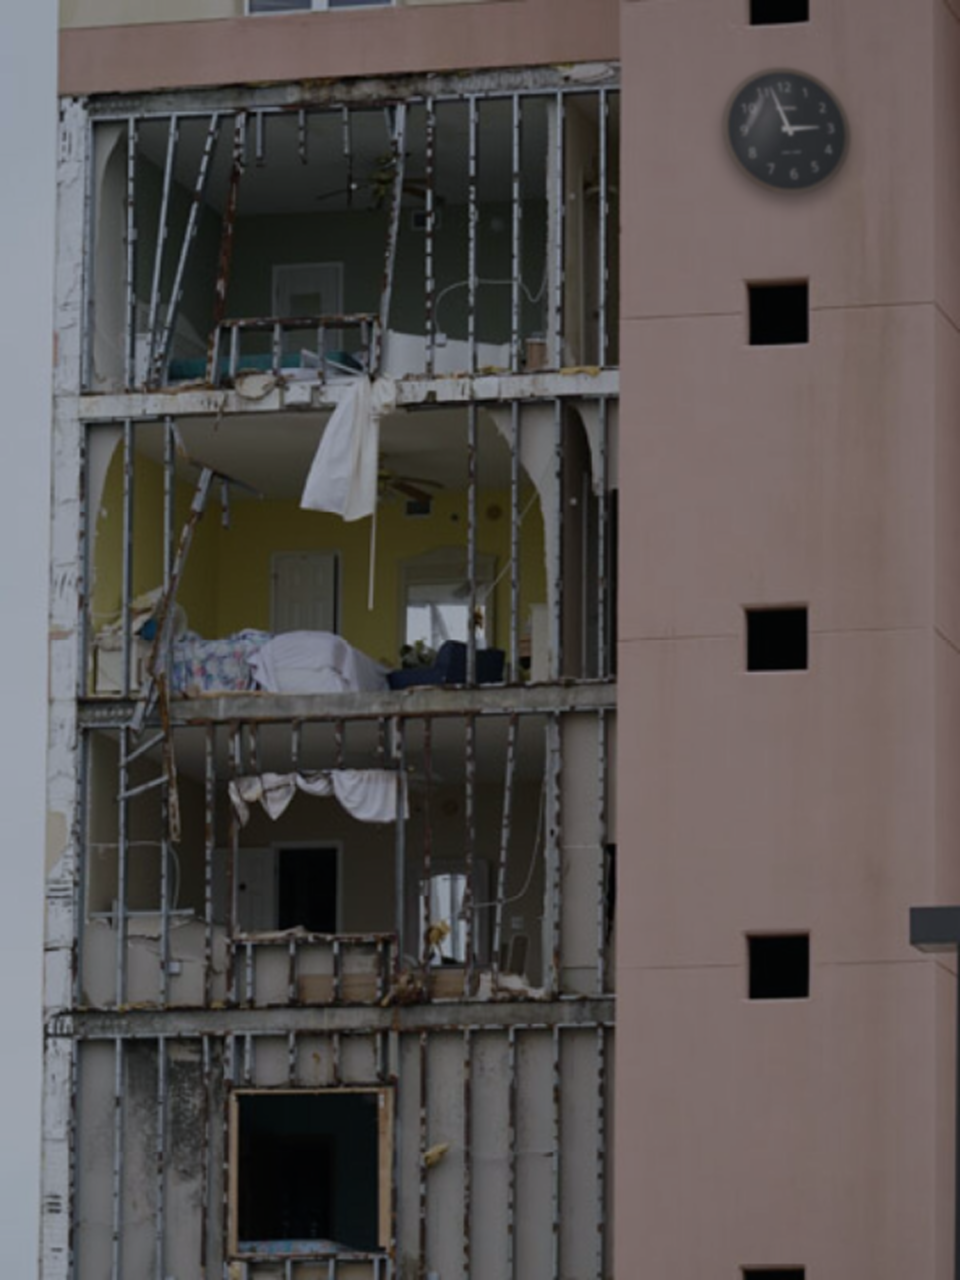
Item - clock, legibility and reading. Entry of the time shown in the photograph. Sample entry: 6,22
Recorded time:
2,57
